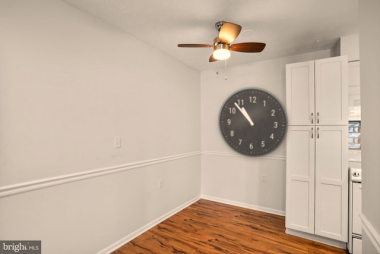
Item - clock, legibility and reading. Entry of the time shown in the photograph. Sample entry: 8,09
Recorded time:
10,53
